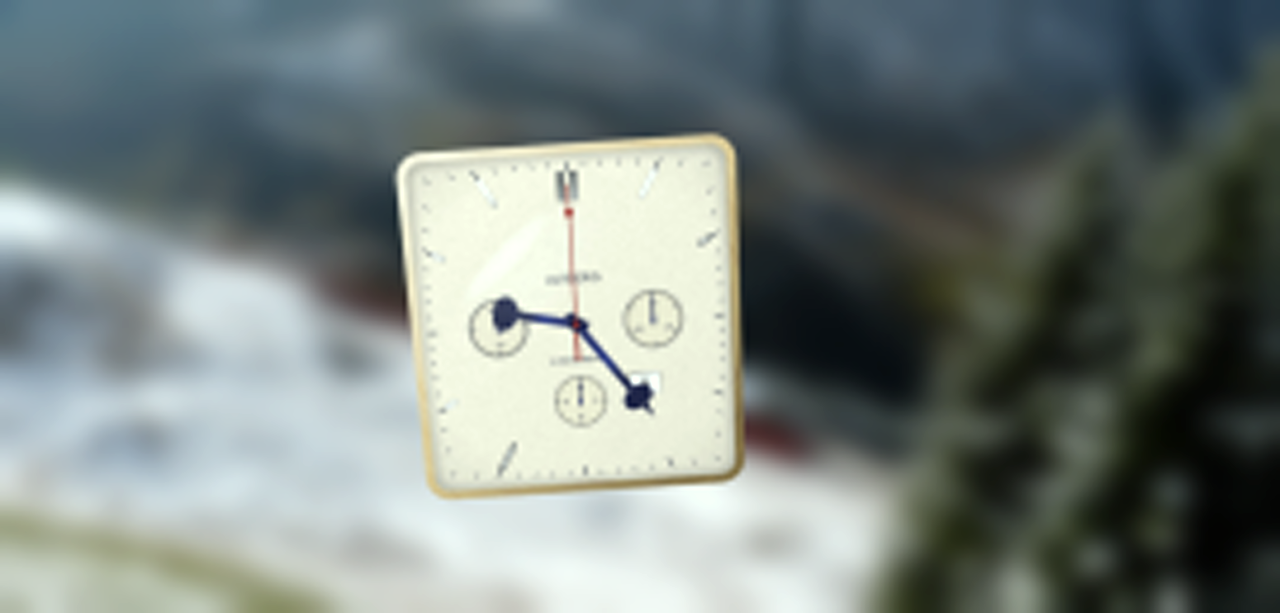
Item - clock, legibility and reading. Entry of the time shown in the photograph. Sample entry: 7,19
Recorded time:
9,24
